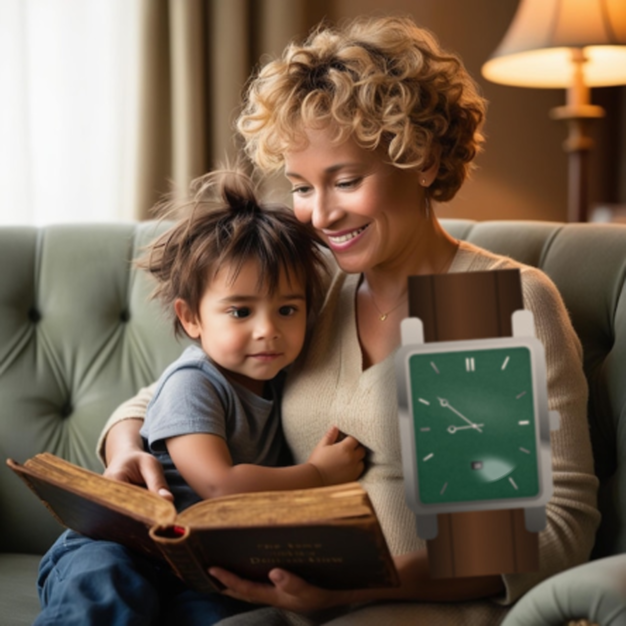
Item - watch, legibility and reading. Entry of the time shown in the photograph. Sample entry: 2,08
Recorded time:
8,52
